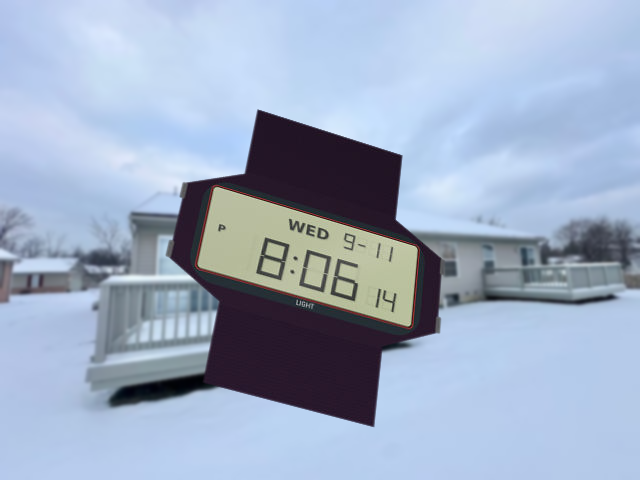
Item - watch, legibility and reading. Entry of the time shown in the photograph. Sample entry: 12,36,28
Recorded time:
8,06,14
